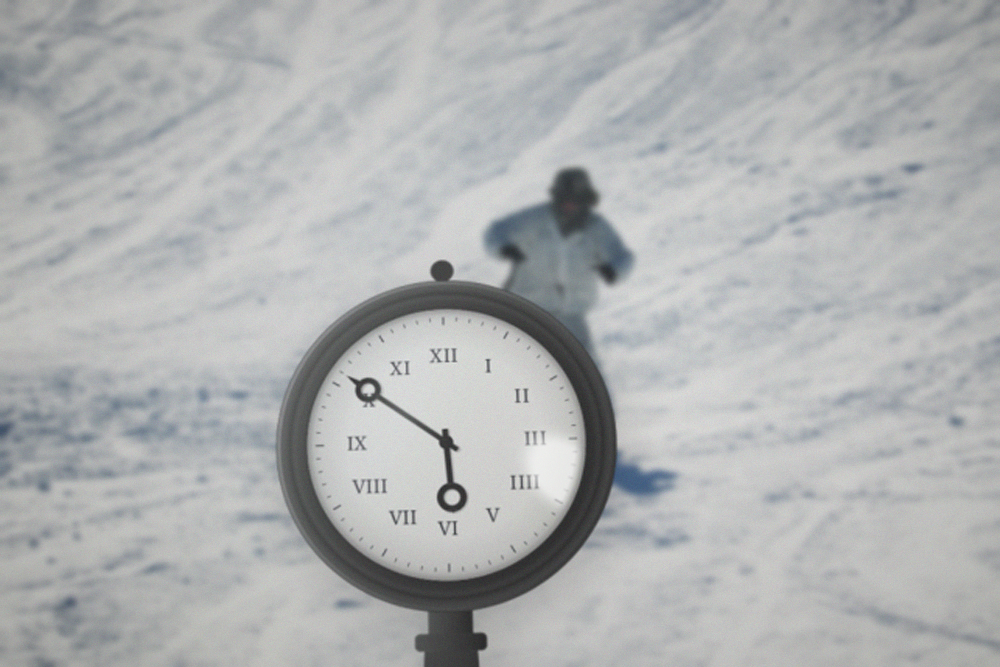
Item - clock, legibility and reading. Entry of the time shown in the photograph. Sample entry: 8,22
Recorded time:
5,51
